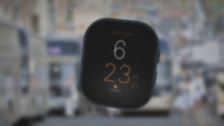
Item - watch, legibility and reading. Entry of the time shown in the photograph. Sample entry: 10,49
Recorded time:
6,23
